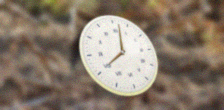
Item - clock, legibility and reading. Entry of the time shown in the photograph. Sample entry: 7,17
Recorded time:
8,02
